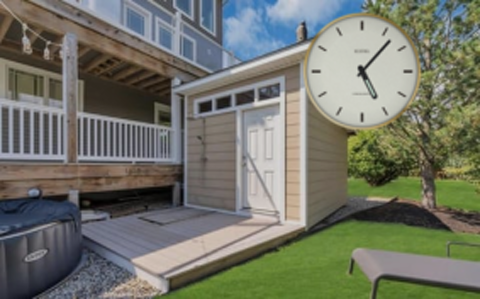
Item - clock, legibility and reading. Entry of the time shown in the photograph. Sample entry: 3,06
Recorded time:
5,07
